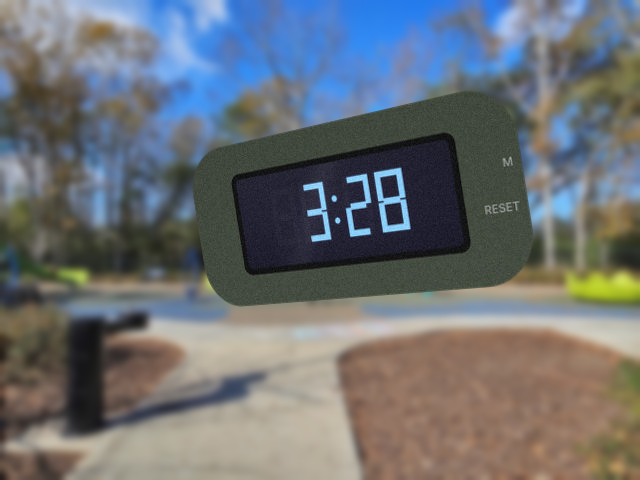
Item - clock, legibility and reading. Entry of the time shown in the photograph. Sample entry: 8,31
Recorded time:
3,28
